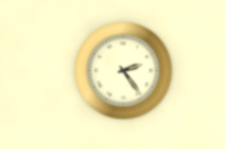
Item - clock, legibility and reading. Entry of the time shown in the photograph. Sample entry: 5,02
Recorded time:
2,24
